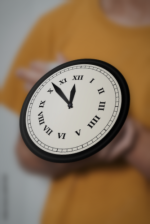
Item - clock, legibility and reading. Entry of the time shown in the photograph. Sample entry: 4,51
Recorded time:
11,52
